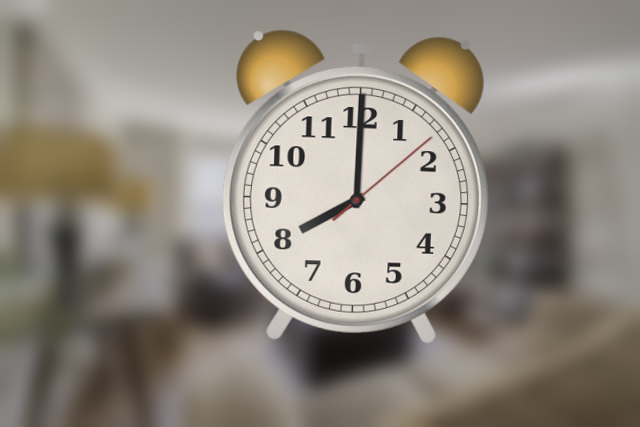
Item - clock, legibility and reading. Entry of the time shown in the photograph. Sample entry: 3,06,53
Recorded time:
8,00,08
